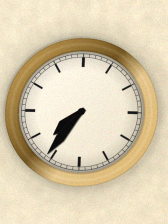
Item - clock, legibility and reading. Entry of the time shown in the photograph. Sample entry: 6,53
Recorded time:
7,36
